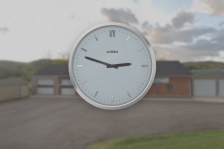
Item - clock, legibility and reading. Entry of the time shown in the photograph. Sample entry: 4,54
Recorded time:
2,48
